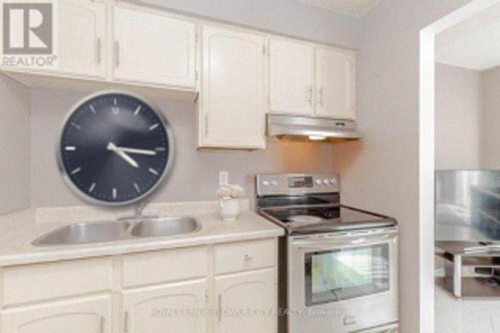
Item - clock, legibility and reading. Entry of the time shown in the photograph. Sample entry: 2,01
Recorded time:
4,16
